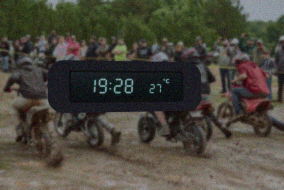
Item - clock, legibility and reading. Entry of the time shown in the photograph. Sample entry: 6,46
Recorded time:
19,28
